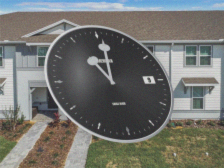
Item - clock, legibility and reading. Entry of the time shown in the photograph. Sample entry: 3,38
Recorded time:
11,01
